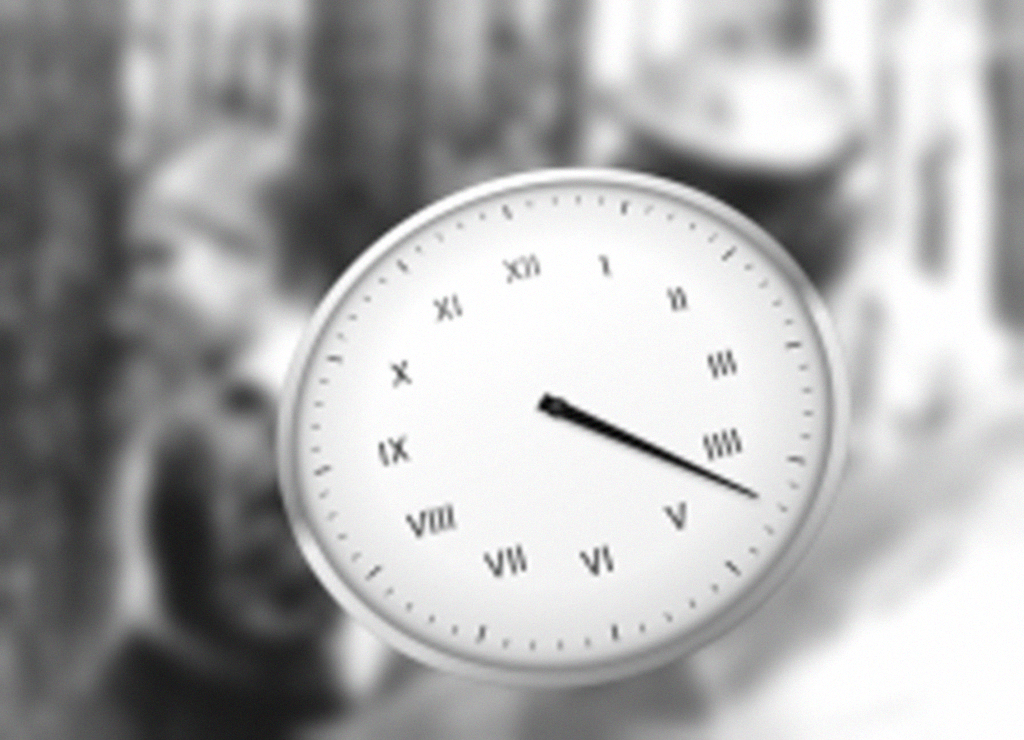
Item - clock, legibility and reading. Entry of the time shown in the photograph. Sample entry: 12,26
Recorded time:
4,22
